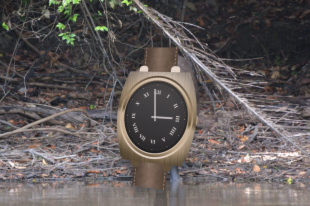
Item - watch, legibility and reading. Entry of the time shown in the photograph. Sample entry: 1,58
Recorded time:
2,59
